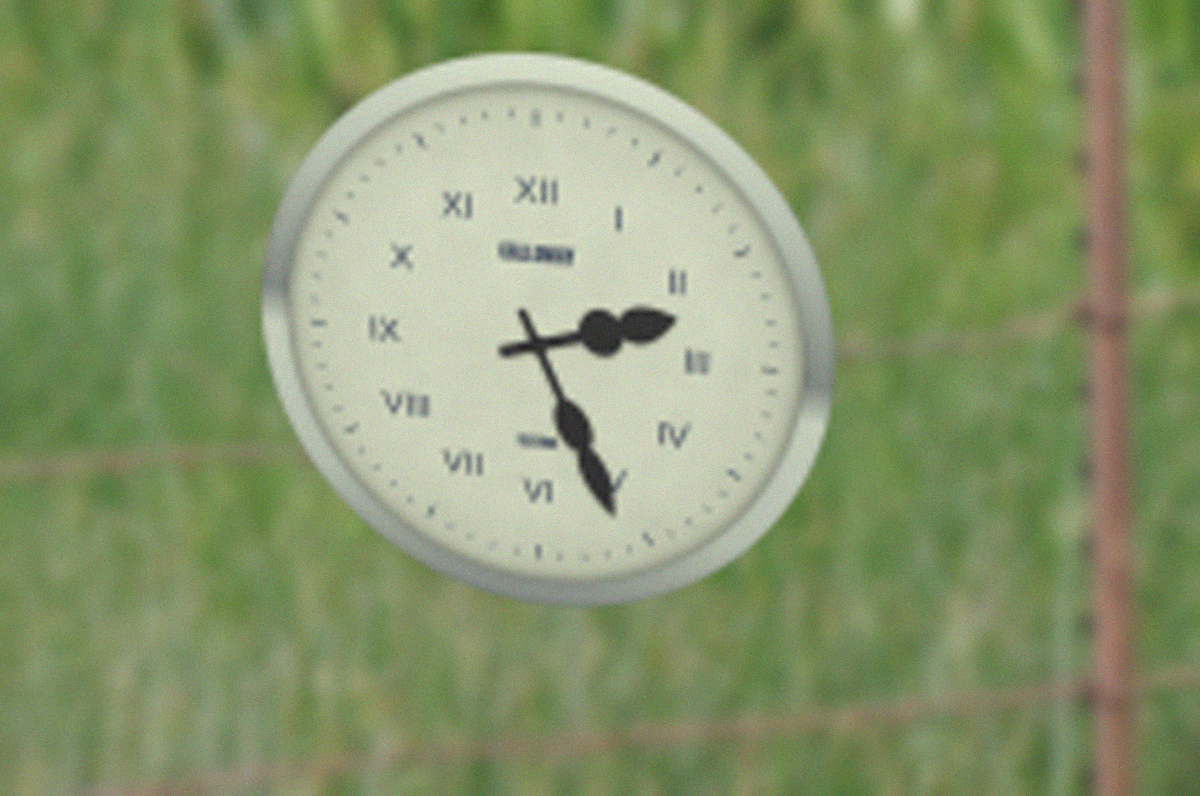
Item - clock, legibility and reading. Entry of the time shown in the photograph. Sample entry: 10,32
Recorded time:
2,26
